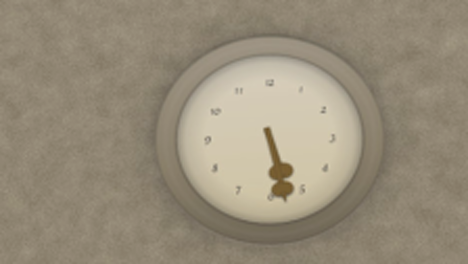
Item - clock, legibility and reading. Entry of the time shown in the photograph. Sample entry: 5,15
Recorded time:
5,28
